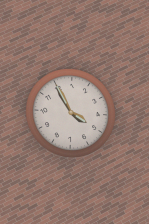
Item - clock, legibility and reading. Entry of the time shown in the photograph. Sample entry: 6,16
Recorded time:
5,00
